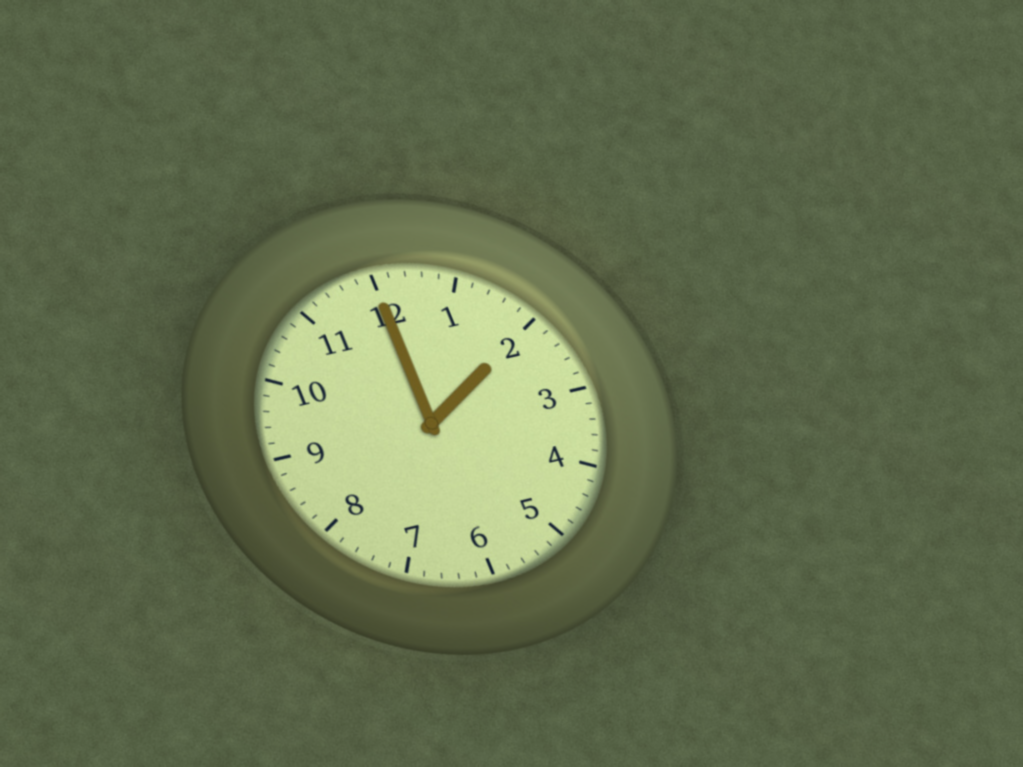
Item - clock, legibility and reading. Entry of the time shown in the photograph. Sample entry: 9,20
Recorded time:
2,00
